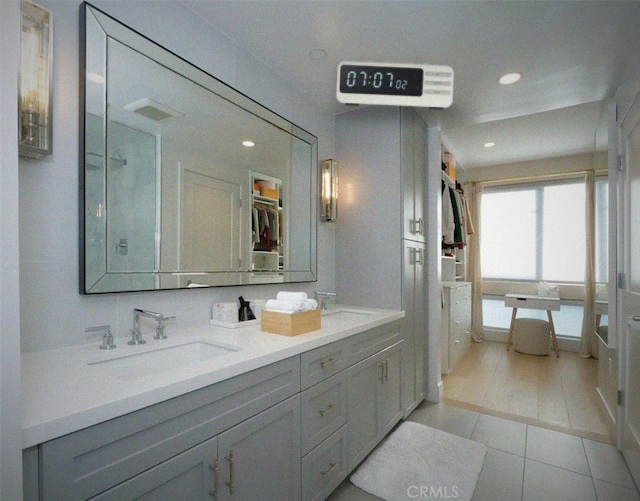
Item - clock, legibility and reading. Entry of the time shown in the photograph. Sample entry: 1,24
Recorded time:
7,07
